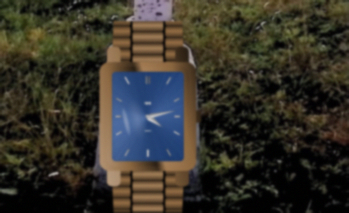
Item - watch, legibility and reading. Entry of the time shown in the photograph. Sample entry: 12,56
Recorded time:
4,13
